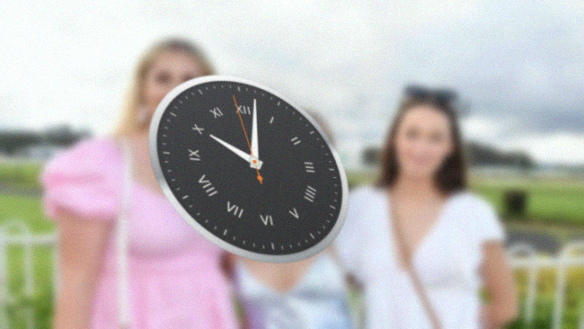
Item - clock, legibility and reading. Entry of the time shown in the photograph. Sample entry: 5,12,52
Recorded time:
10,01,59
